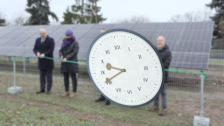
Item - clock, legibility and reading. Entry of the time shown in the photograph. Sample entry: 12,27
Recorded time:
9,41
